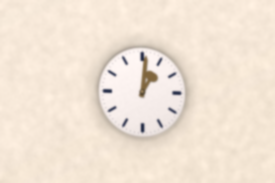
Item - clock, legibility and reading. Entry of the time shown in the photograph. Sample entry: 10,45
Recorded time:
1,01
